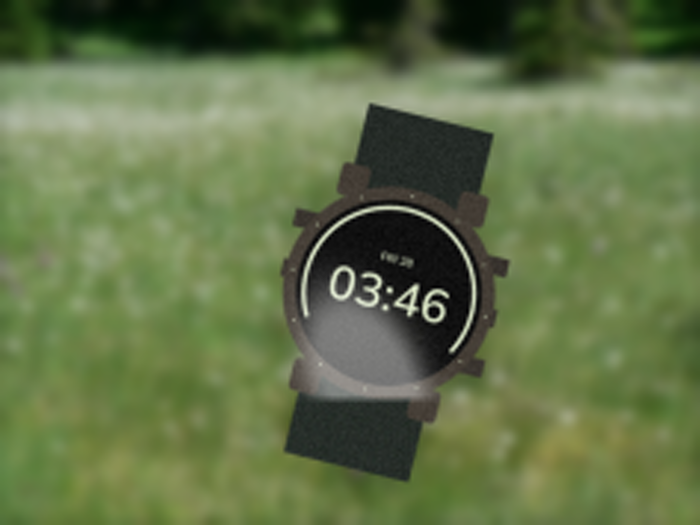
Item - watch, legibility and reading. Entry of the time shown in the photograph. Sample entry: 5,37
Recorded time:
3,46
